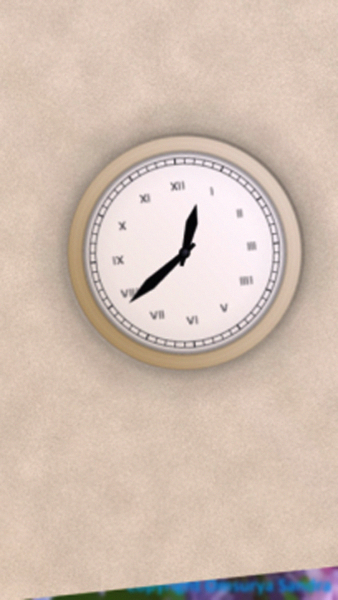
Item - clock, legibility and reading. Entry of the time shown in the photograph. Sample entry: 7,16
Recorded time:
12,39
